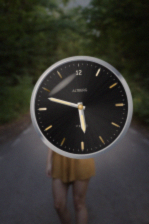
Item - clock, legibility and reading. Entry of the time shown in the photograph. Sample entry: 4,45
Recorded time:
5,48
